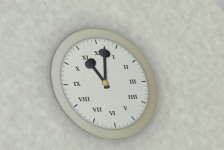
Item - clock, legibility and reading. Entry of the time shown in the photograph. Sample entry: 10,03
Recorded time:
11,02
